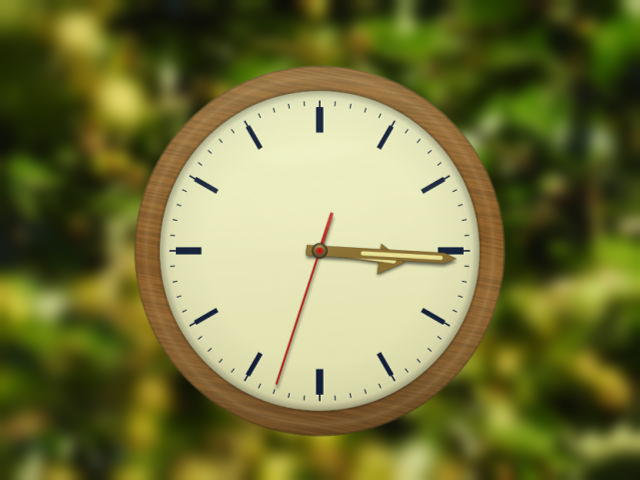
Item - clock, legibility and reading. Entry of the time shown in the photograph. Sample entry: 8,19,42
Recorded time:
3,15,33
